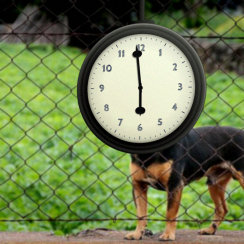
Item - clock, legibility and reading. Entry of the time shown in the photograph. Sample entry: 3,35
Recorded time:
5,59
